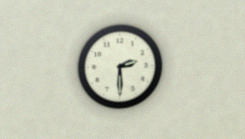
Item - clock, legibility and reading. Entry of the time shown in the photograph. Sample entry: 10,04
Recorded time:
2,30
